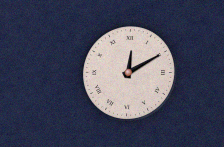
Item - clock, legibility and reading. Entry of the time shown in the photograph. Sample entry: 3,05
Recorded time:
12,10
